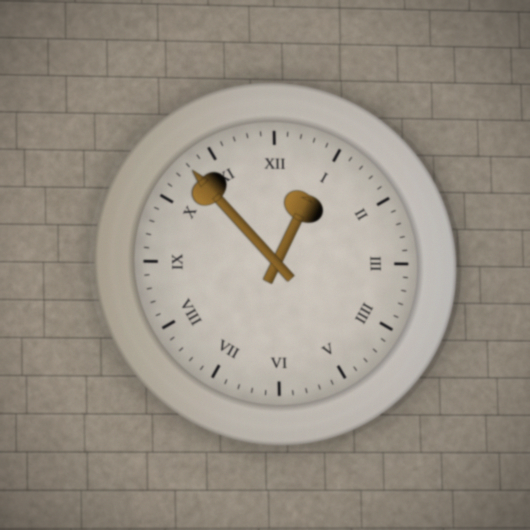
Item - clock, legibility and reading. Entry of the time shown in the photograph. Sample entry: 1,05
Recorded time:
12,53
